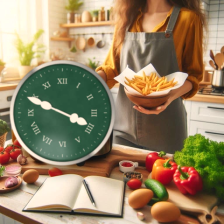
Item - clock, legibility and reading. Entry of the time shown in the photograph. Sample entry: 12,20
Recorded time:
3,49
